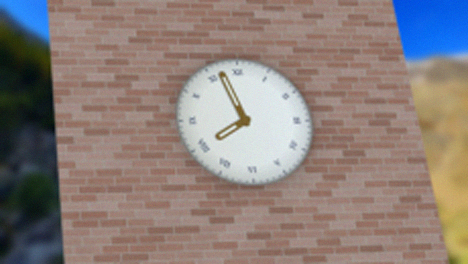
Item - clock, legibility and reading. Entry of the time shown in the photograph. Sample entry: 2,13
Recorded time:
7,57
